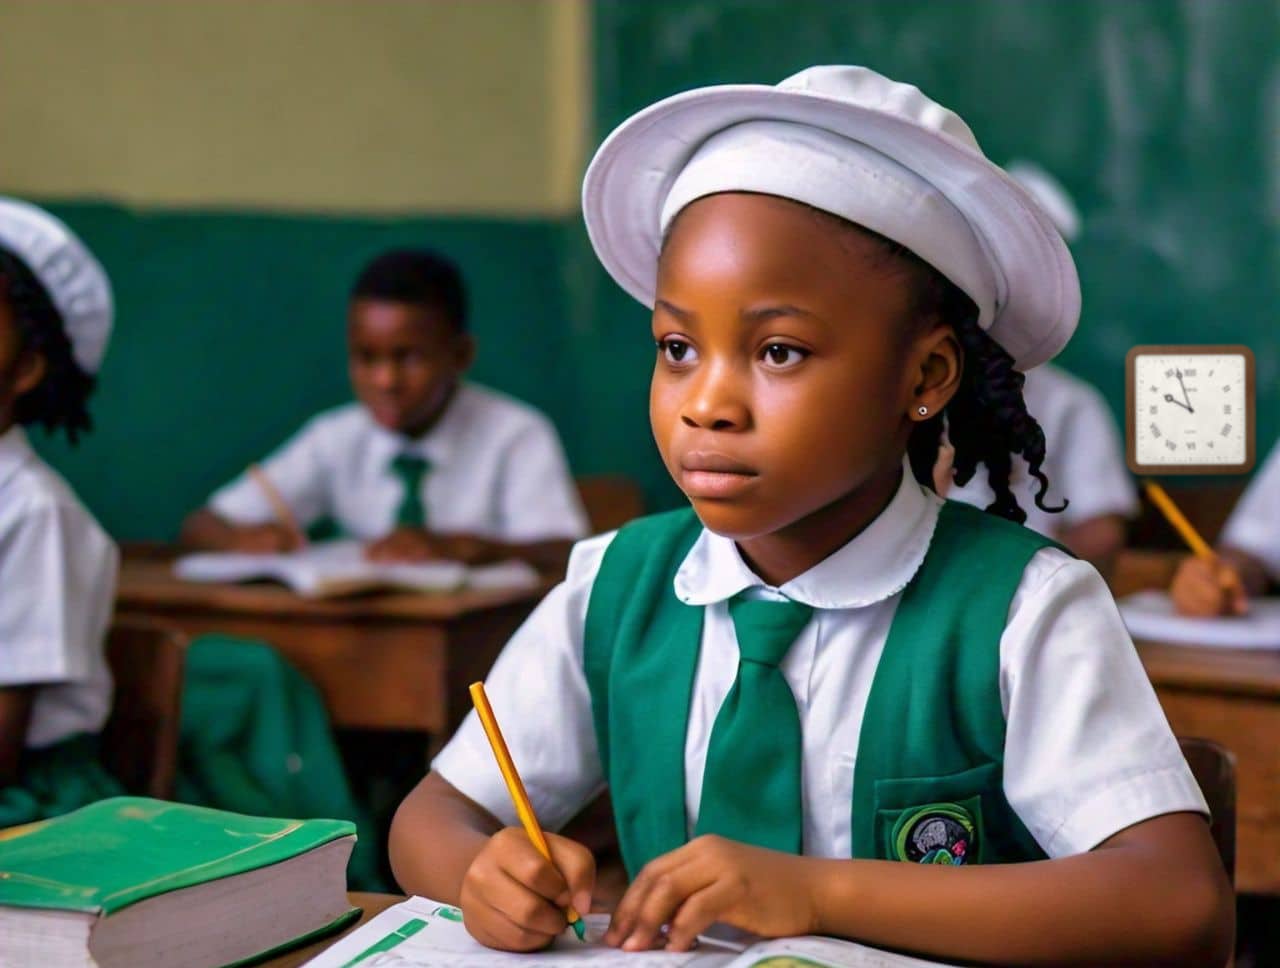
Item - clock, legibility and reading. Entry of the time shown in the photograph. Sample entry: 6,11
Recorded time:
9,57
